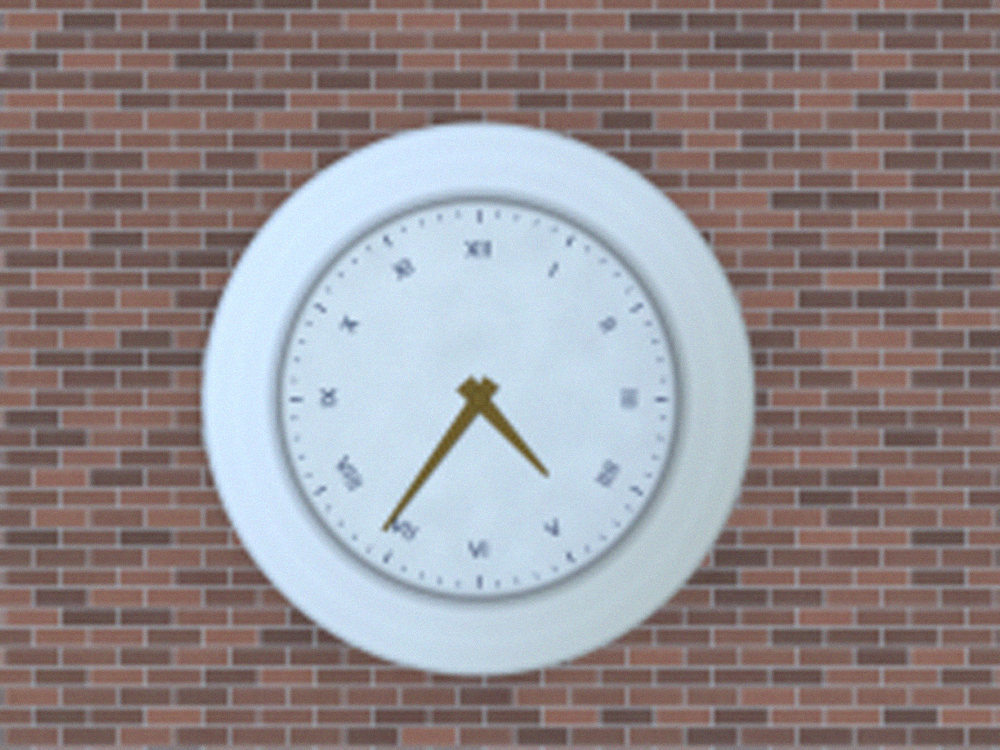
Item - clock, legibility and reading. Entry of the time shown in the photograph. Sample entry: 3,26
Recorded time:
4,36
